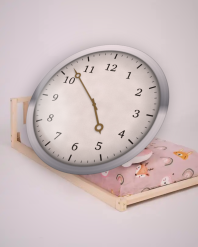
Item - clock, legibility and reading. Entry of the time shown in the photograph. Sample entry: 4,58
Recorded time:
4,52
